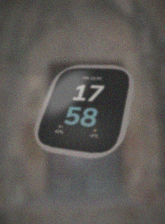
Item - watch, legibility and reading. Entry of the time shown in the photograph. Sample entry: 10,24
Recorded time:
17,58
